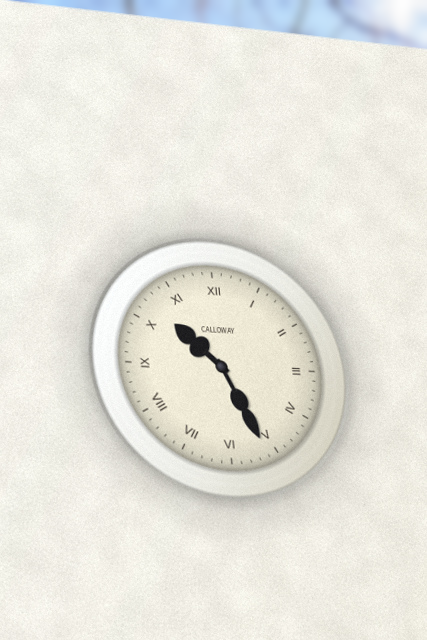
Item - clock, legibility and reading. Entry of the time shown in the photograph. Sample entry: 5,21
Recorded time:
10,26
